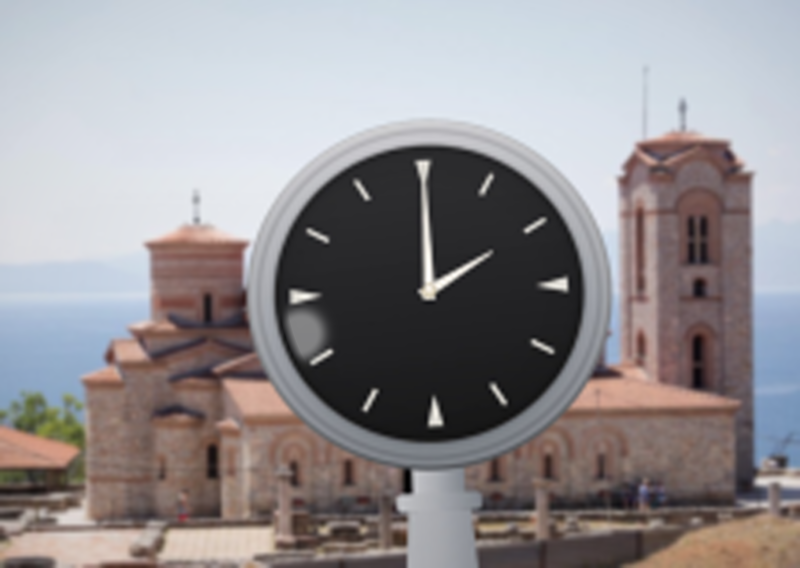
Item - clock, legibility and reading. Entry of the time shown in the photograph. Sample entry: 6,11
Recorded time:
2,00
